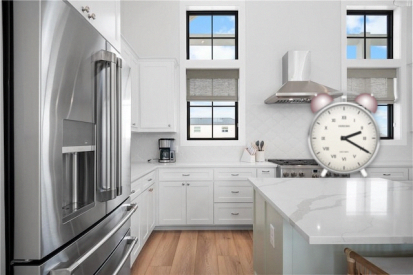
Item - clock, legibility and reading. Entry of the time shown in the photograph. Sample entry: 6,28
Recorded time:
2,20
